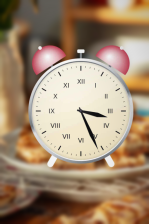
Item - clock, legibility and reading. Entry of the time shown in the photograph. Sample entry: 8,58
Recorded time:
3,26
